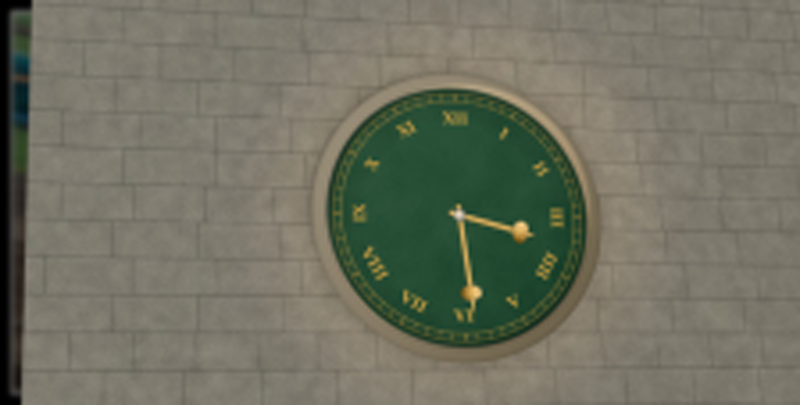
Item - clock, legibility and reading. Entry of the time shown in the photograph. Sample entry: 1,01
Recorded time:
3,29
